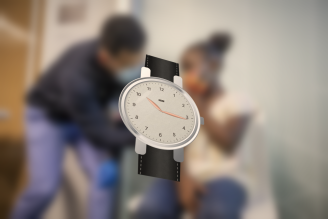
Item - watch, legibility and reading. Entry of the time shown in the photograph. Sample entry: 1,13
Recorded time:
10,16
